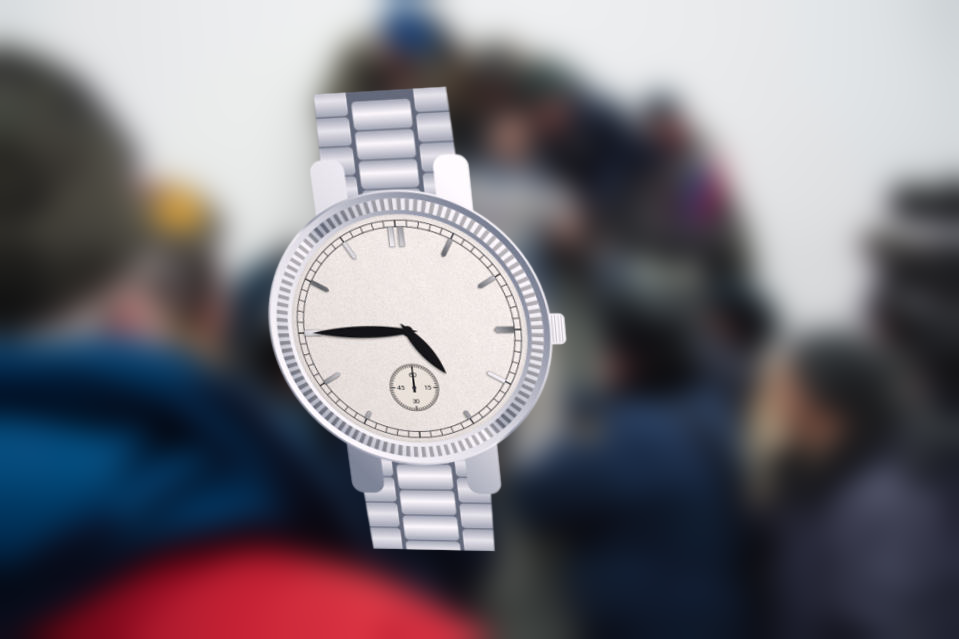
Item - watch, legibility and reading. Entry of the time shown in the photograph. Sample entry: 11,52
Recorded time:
4,45
